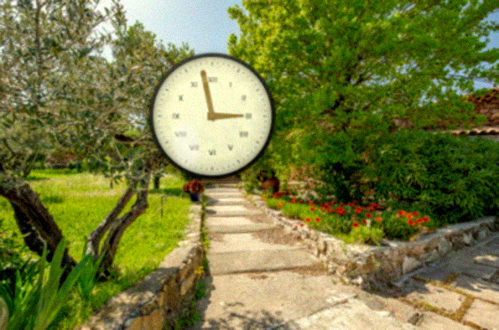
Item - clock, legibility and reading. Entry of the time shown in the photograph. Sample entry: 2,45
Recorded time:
2,58
